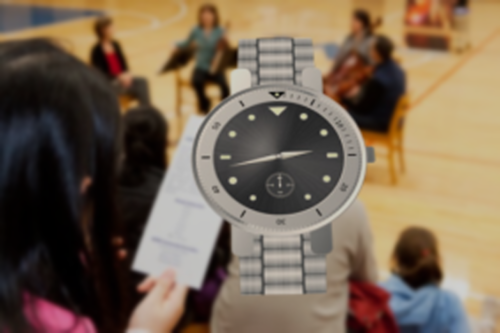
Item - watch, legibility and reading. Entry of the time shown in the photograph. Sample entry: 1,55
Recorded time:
2,43
